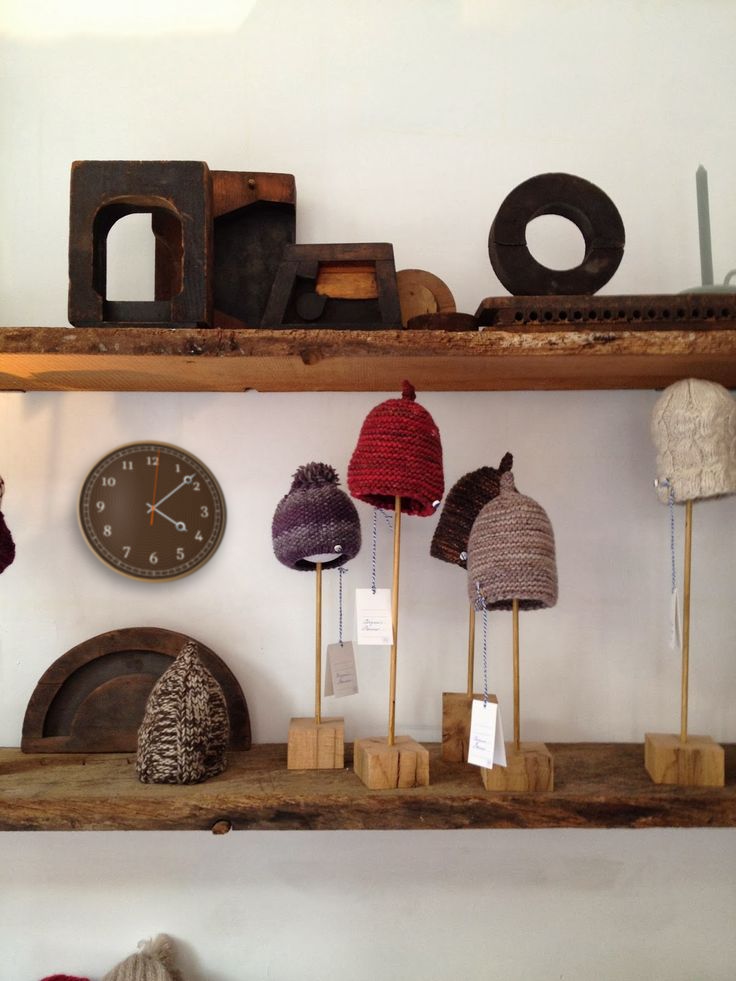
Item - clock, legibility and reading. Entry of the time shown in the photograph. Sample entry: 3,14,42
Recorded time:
4,08,01
